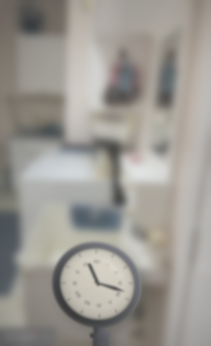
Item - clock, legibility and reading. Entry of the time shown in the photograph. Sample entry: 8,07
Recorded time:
11,18
